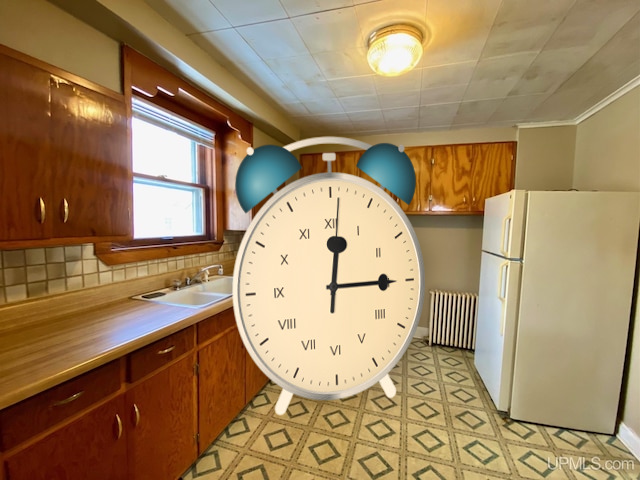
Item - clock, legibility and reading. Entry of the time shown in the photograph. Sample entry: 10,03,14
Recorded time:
12,15,01
